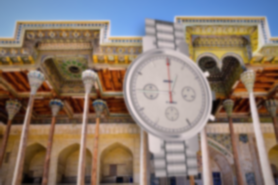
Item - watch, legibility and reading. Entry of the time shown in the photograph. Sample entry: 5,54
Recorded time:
12,45
